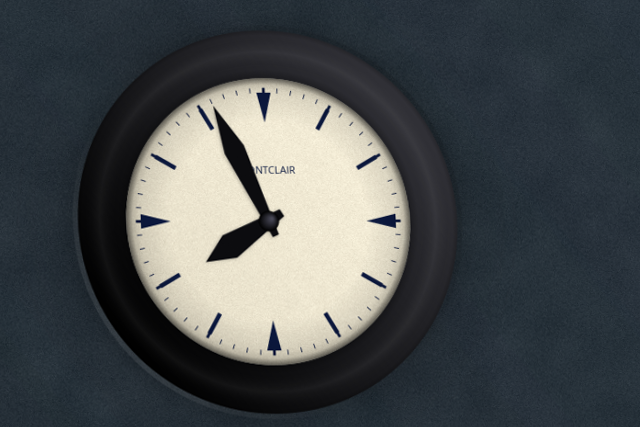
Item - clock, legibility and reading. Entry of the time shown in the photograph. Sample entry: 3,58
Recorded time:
7,56
